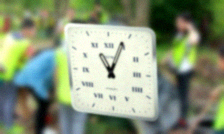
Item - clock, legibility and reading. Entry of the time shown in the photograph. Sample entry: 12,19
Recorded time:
11,04
